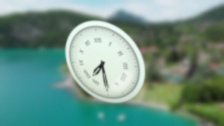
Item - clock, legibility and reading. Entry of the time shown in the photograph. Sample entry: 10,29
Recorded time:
7,30
